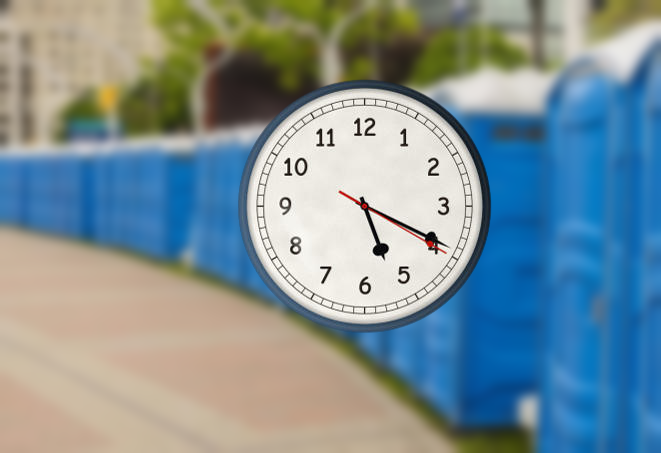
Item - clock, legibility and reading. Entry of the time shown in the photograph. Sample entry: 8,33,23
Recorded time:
5,19,20
